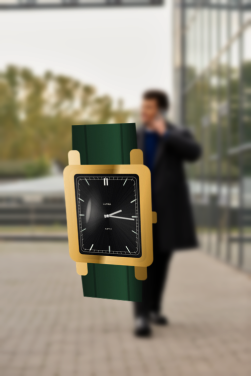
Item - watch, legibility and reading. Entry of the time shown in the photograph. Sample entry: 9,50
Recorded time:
2,16
